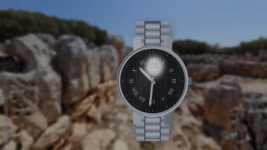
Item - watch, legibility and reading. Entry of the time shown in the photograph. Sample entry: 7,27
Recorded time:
10,31
